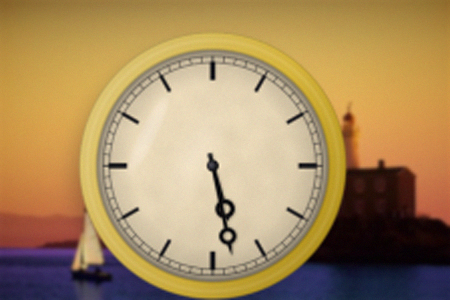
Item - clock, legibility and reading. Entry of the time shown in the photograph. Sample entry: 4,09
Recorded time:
5,28
